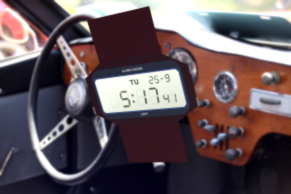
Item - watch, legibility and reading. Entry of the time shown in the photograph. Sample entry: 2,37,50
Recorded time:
5,17,41
